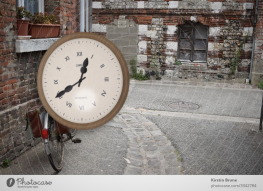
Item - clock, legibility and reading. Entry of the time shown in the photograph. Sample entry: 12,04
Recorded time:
12,40
